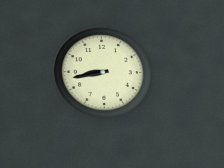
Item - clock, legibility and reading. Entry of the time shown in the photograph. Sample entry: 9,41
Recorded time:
8,43
